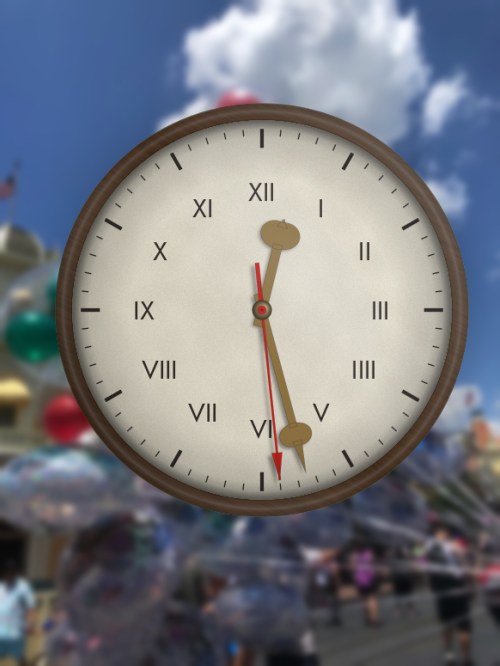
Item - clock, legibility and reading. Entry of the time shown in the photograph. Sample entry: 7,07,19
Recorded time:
12,27,29
